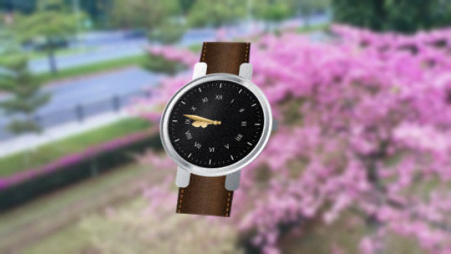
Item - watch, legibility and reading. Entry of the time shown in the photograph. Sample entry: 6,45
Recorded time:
8,47
